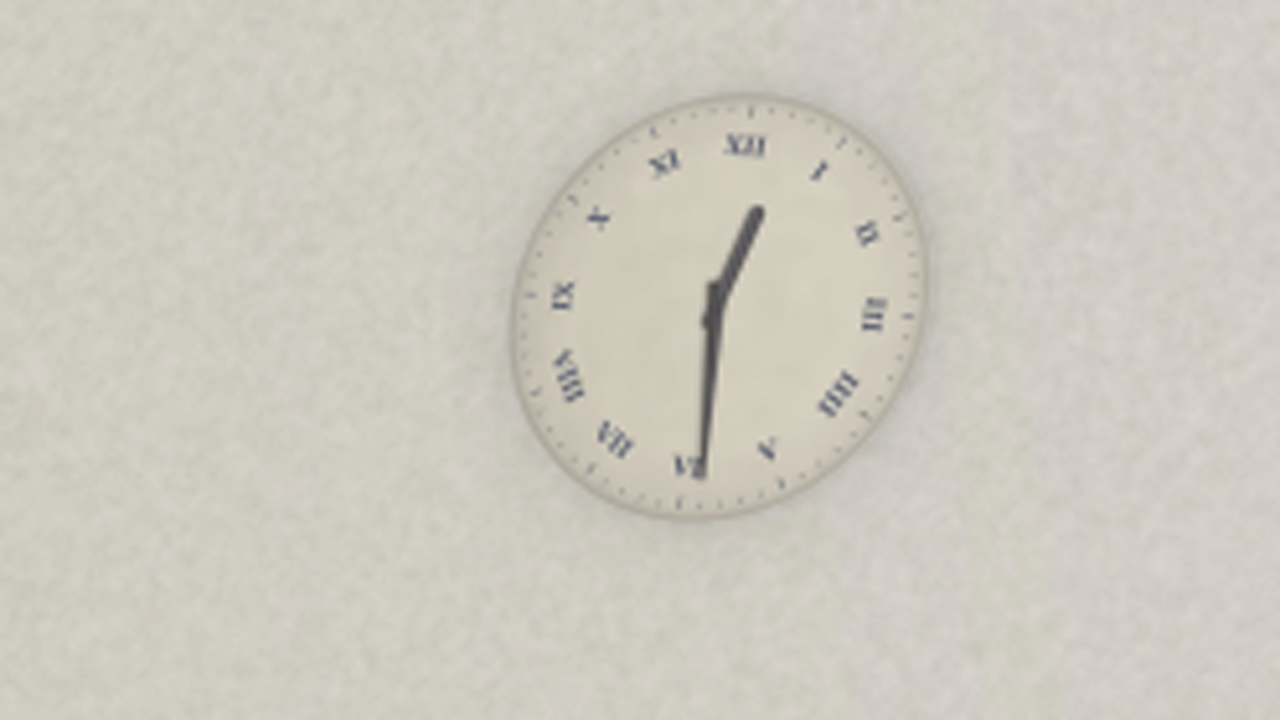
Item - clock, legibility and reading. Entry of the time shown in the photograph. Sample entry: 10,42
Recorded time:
12,29
